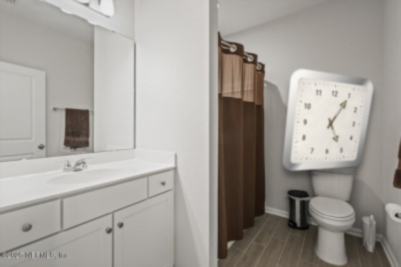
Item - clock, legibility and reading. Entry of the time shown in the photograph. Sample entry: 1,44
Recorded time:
5,05
